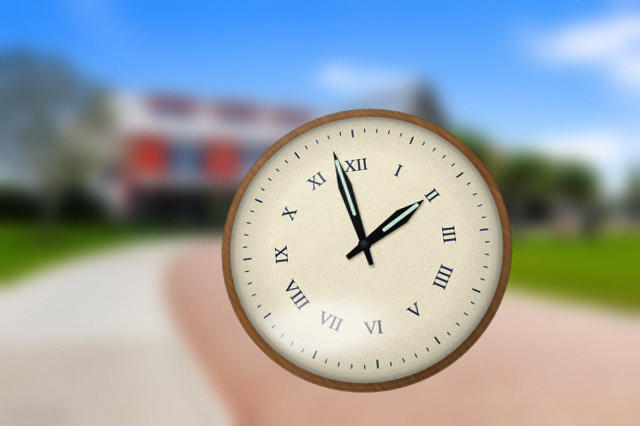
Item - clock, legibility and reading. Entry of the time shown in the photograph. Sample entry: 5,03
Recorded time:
1,58
